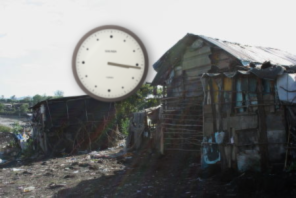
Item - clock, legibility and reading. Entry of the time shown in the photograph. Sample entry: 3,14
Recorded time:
3,16
